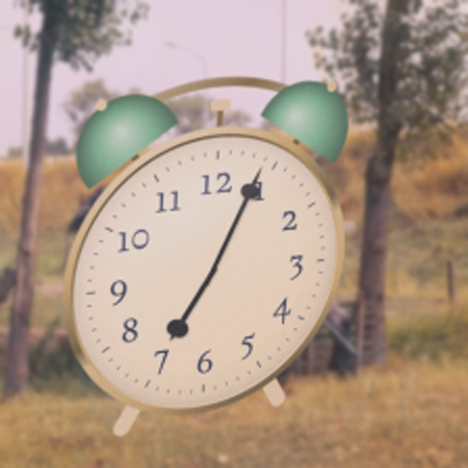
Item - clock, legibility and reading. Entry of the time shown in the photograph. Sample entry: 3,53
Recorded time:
7,04
